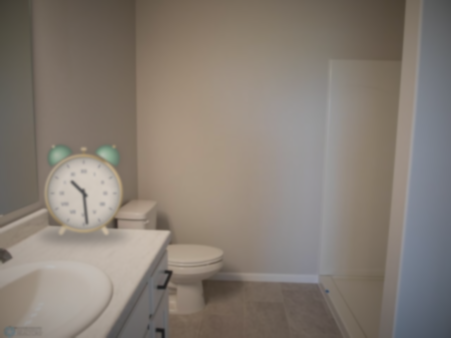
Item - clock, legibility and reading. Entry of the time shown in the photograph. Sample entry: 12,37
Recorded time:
10,29
